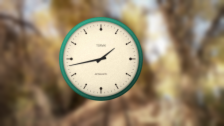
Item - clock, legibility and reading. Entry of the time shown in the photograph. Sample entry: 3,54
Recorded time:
1,43
